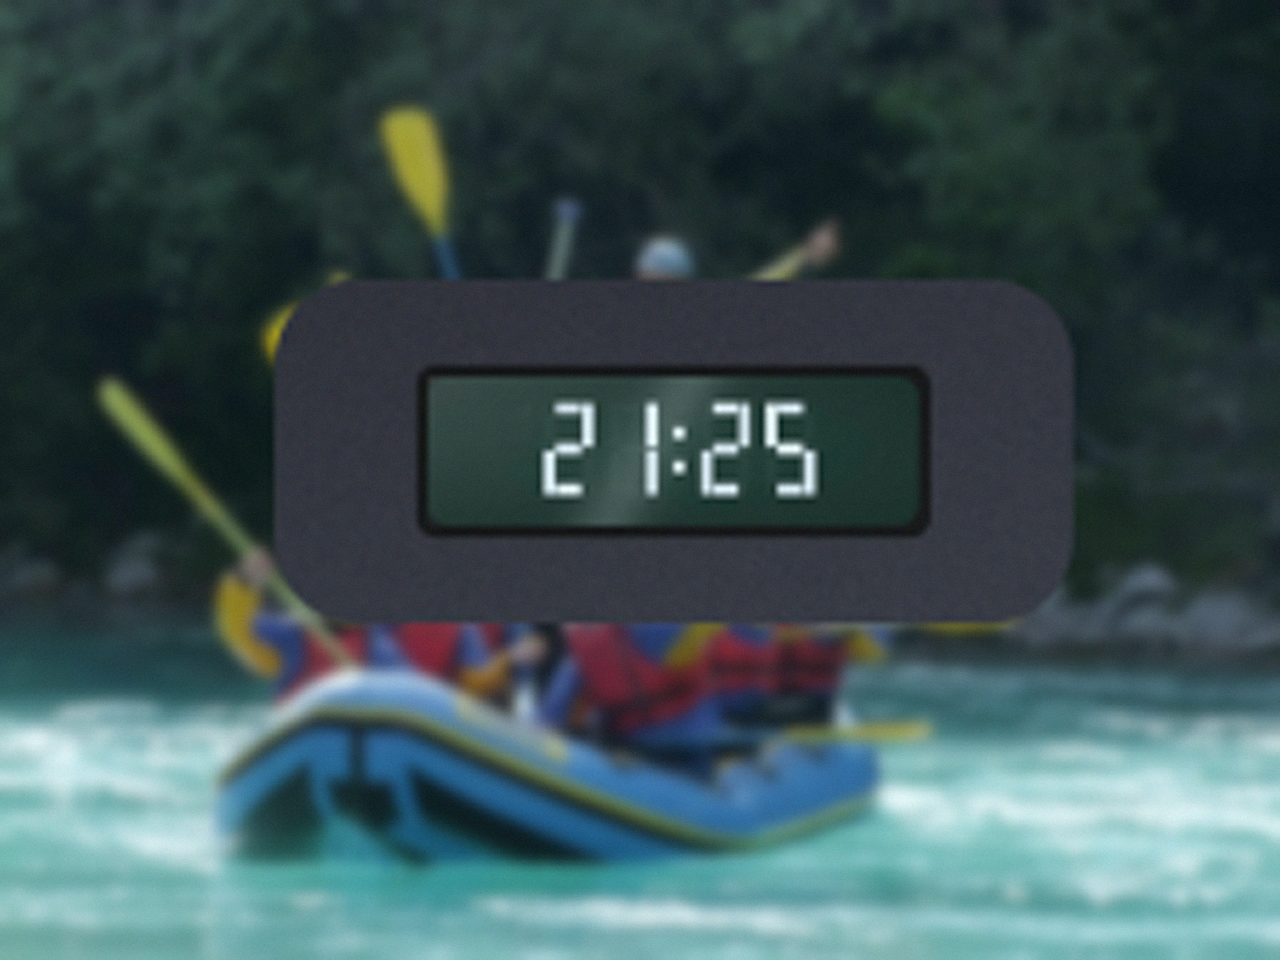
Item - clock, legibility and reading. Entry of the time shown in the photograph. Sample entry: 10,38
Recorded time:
21,25
